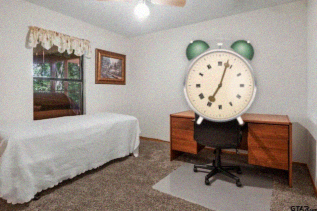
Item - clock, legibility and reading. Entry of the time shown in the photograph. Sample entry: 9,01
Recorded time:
7,03
